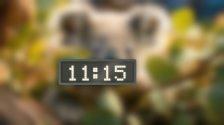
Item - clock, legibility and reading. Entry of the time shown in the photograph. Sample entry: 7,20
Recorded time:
11,15
